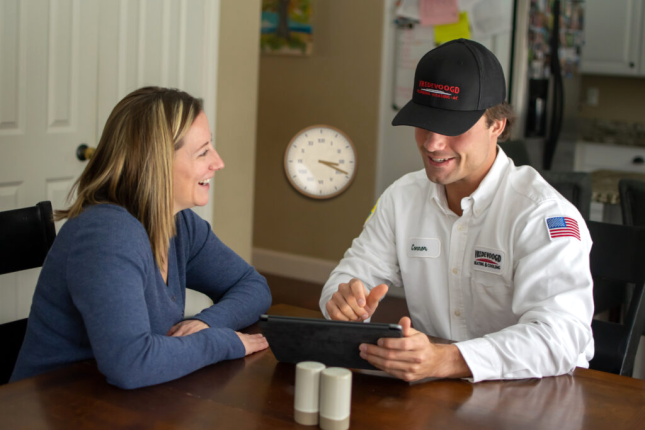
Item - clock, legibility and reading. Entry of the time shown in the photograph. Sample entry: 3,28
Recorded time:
3,19
